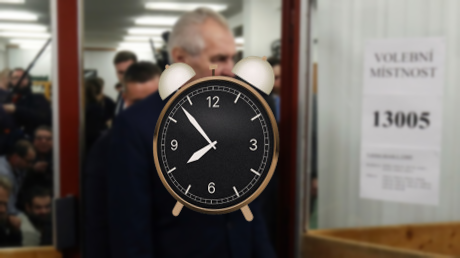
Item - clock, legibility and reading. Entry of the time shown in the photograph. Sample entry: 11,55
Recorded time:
7,53
